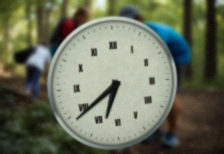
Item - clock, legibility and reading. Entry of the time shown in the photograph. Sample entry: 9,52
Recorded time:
6,39
